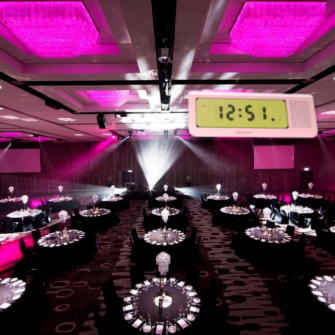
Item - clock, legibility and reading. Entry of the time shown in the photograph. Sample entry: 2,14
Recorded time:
12,51
